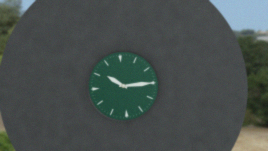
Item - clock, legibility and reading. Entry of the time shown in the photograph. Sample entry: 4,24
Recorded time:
10,15
